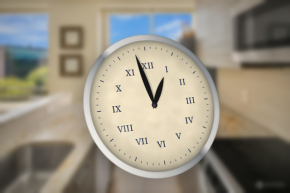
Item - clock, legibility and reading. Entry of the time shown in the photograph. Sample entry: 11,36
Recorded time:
12,58
